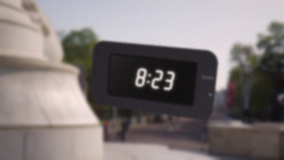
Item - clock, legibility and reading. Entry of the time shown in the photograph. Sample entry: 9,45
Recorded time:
8,23
